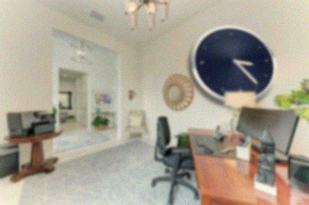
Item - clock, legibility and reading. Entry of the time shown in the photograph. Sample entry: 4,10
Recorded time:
3,24
